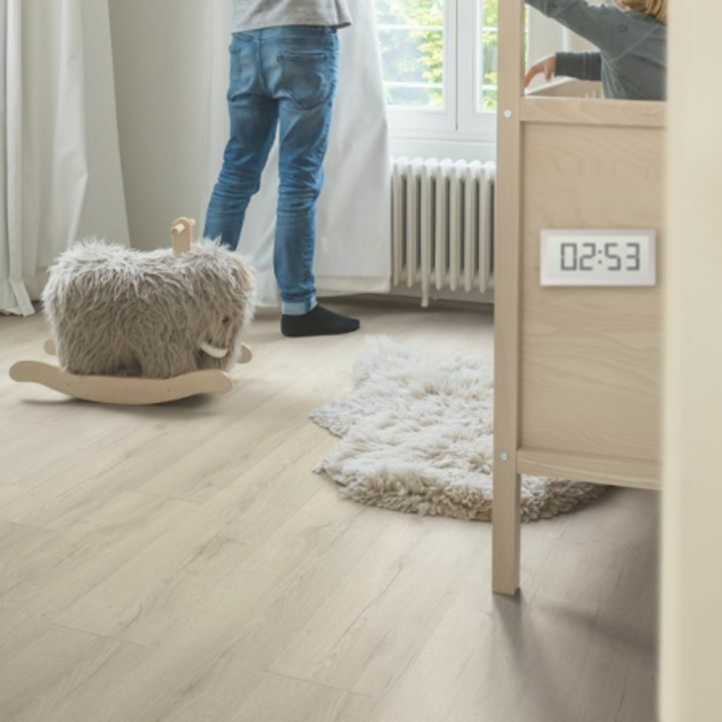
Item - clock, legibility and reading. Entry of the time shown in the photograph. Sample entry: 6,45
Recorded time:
2,53
